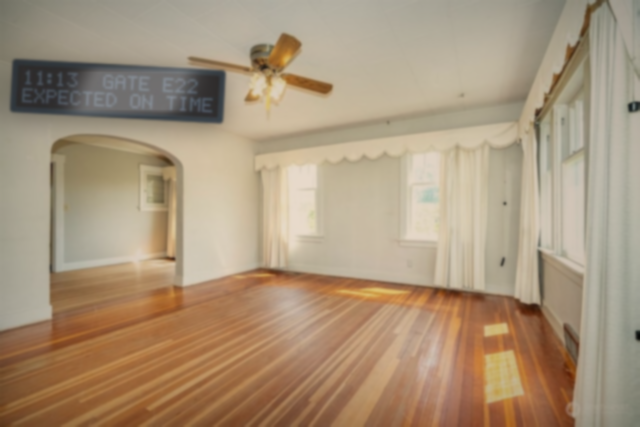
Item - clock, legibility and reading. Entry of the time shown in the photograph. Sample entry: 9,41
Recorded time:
11,13
